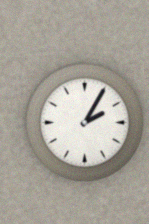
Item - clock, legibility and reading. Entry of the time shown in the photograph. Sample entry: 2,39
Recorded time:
2,05
